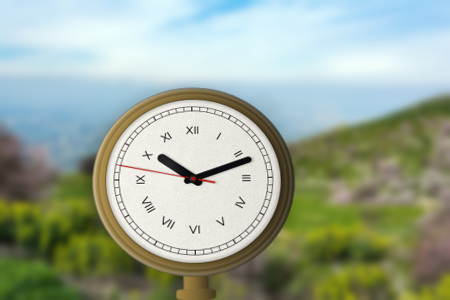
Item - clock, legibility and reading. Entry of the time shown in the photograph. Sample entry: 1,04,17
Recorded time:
10,11,47
